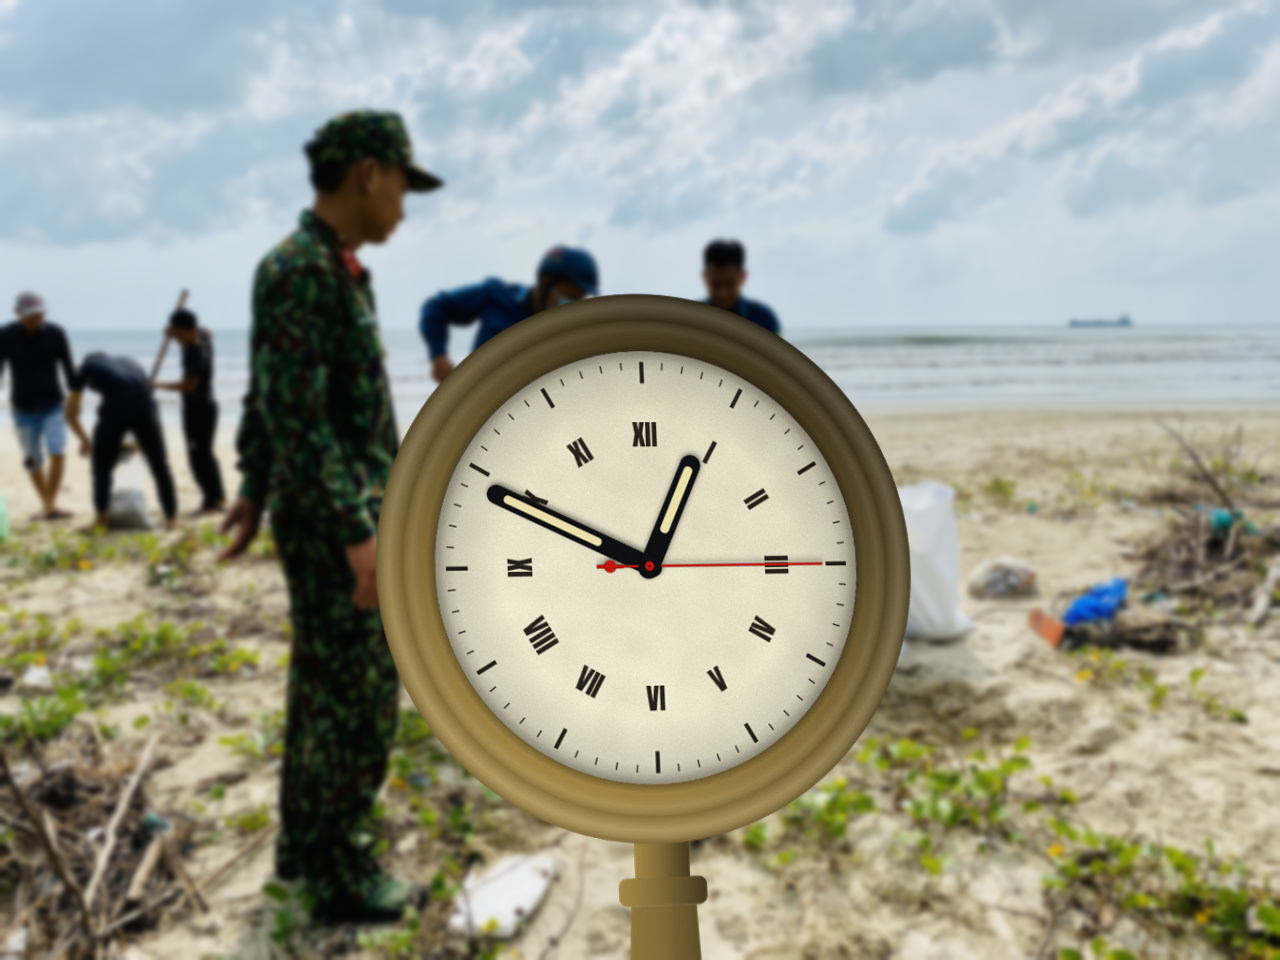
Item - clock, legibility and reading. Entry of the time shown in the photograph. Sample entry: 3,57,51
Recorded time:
12,49,15
